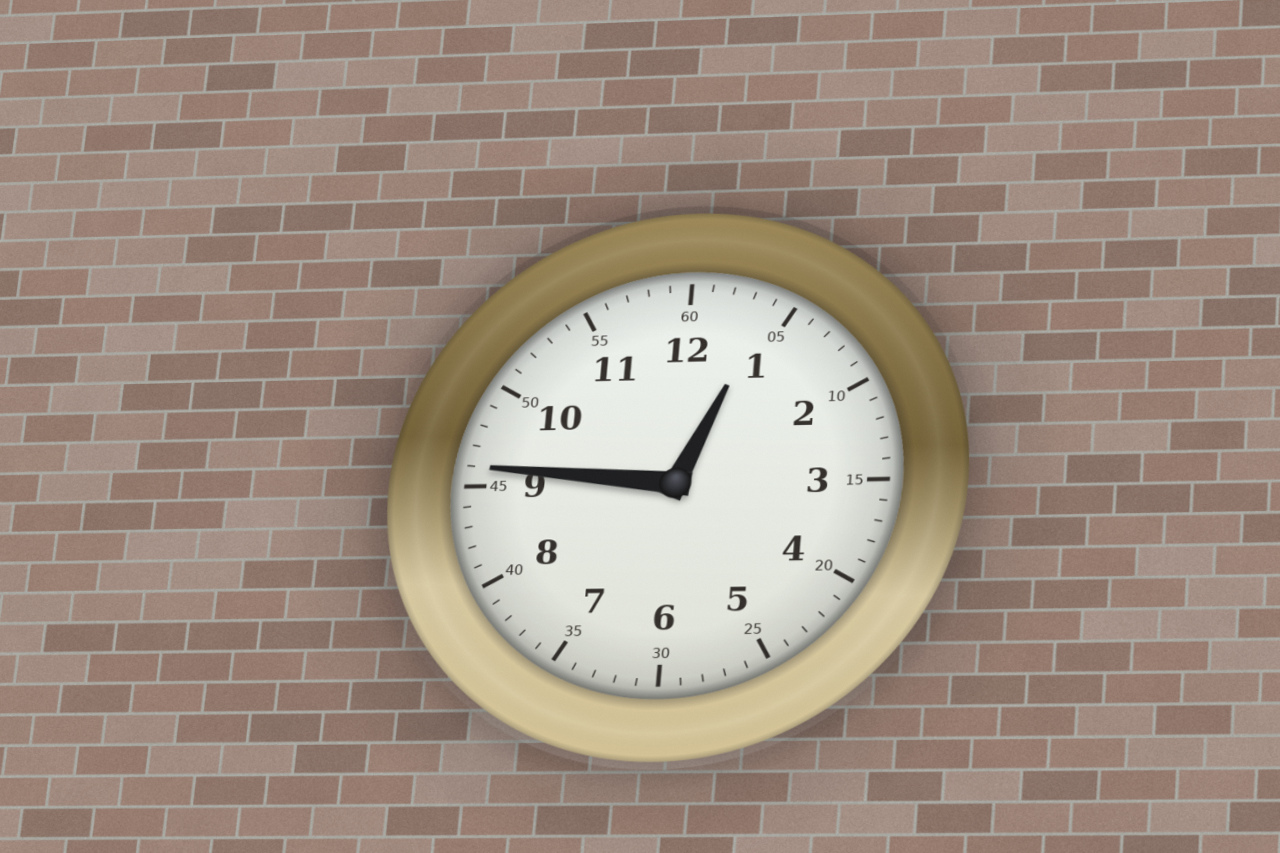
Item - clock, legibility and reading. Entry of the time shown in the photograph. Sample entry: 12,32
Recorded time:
12,46
